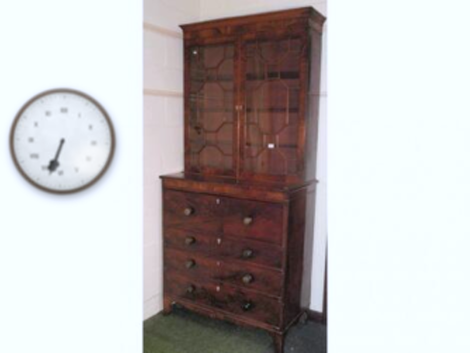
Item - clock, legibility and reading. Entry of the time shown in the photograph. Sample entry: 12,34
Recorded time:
6,33
